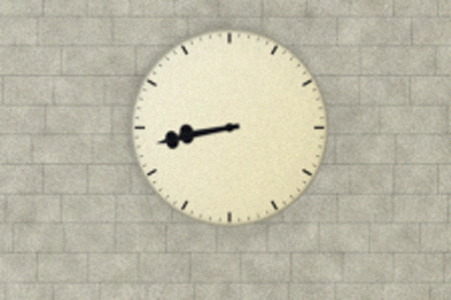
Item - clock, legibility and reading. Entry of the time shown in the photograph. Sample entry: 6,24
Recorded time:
8,43
